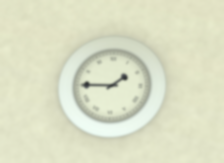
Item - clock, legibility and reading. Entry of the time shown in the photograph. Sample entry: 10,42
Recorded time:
1,45
